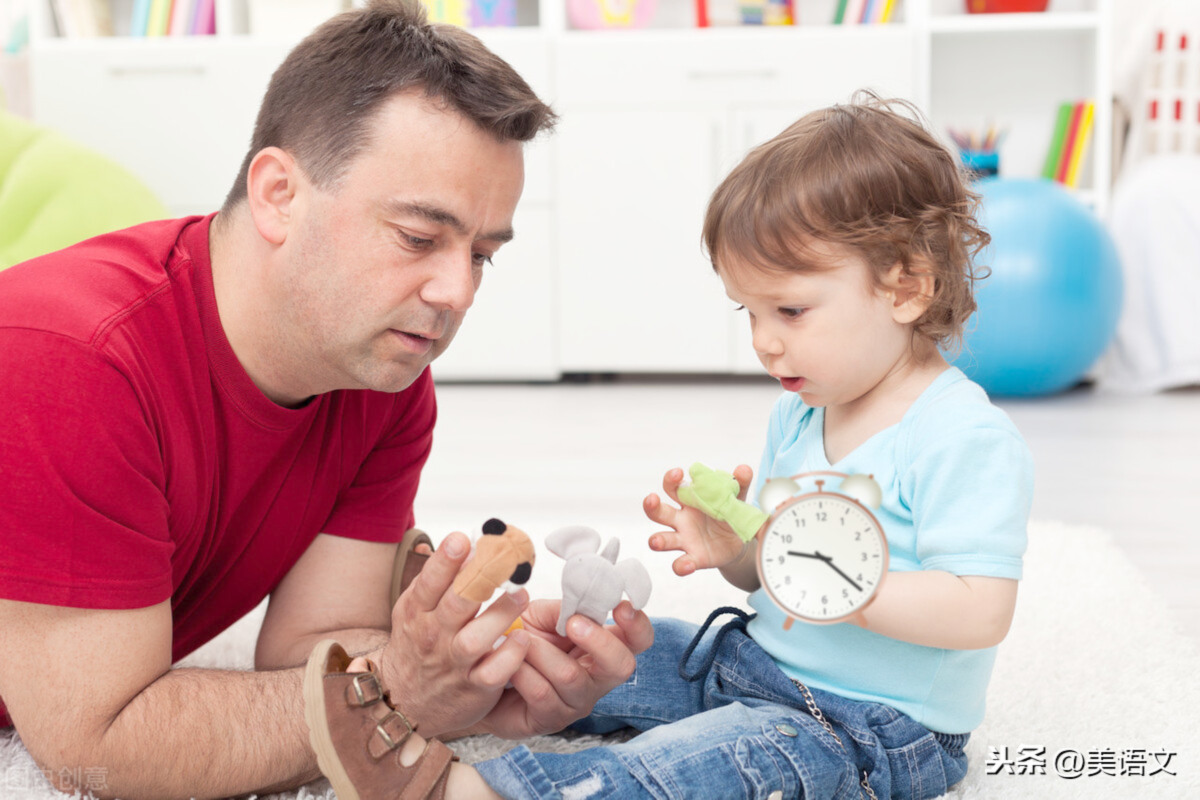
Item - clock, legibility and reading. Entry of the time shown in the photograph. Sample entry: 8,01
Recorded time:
9,22
